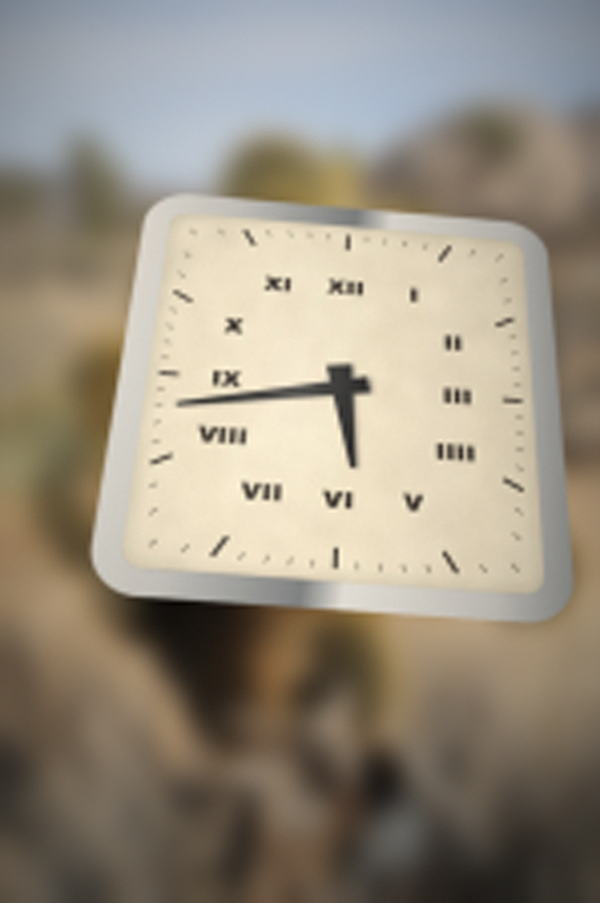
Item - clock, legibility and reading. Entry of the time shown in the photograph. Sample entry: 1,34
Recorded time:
5,43
